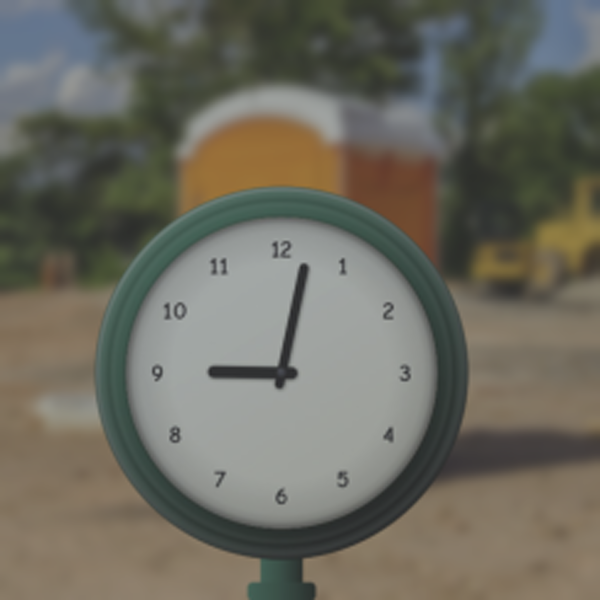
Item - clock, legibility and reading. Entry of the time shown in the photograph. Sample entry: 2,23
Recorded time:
9,02
